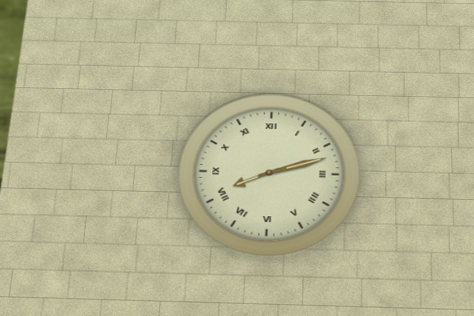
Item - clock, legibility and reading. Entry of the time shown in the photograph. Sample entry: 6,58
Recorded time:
8,12
